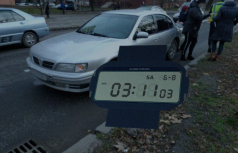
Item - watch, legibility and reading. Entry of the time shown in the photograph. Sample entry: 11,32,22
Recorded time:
3,11,03
